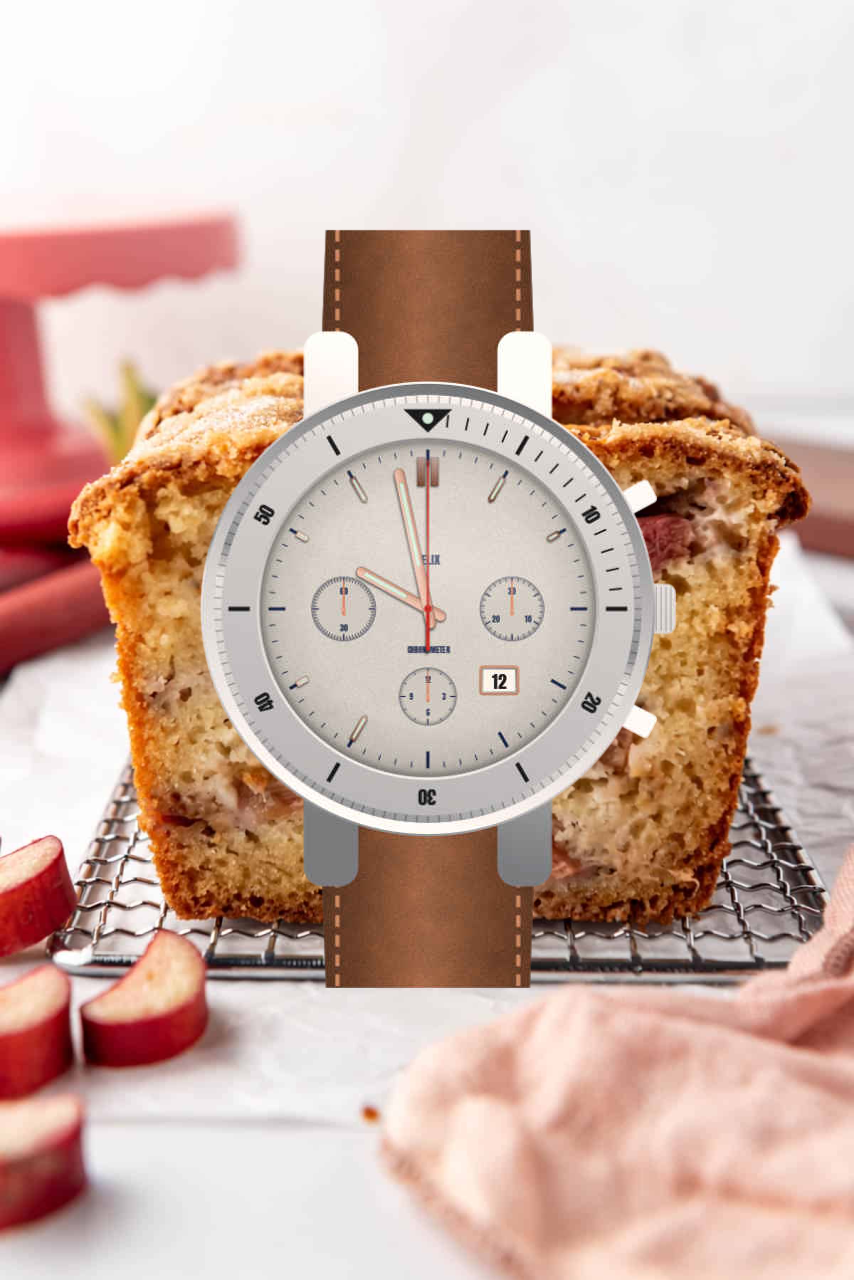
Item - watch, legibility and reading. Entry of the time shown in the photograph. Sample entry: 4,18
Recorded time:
9,58
